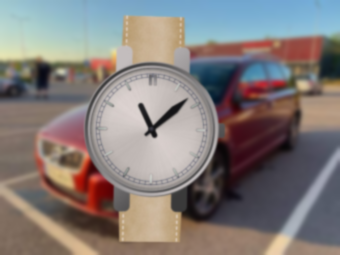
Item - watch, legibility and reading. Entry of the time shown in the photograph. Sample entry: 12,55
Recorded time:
11,08
